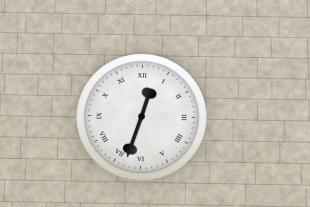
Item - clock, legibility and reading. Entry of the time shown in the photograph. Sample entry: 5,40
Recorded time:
12,33
